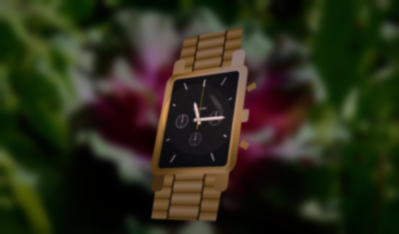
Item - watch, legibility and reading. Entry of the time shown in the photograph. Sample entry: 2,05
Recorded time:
11,15
